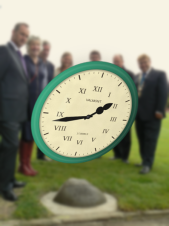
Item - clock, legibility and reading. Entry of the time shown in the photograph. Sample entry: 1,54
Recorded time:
1,43
